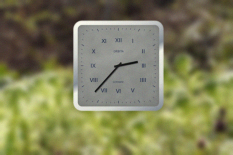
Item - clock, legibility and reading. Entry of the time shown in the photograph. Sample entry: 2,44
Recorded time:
2,37
